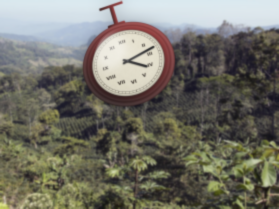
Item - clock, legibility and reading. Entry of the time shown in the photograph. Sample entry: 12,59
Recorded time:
4,13
